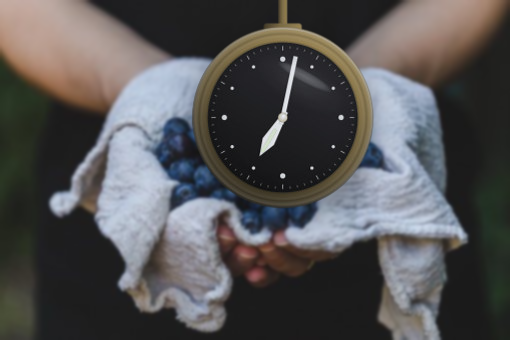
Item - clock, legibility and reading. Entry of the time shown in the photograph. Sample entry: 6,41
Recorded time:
7,02
